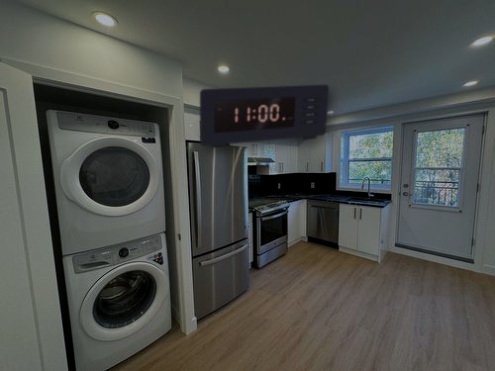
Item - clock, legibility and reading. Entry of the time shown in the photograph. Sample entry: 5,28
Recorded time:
11,00
